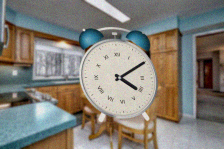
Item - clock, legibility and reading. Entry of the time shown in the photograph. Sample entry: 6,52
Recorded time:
4,10
